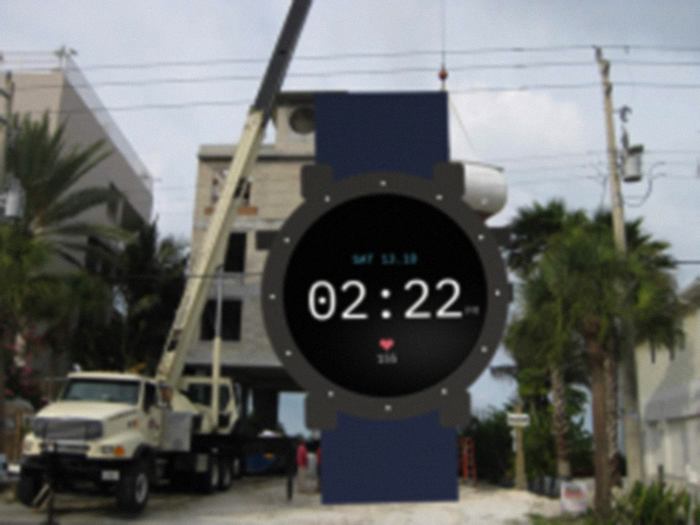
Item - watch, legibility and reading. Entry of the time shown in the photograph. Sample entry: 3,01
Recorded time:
2,22
